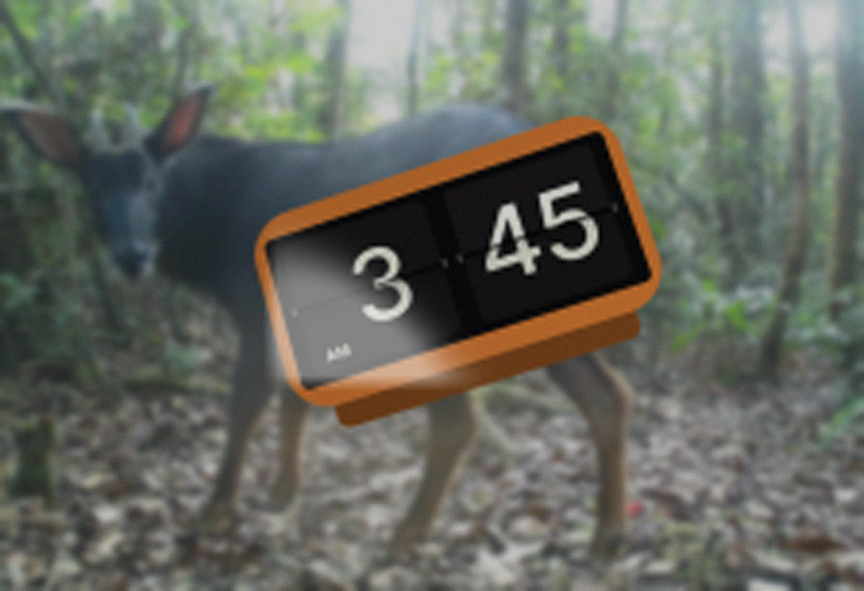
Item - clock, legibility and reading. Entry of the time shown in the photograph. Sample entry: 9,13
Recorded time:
3,45
